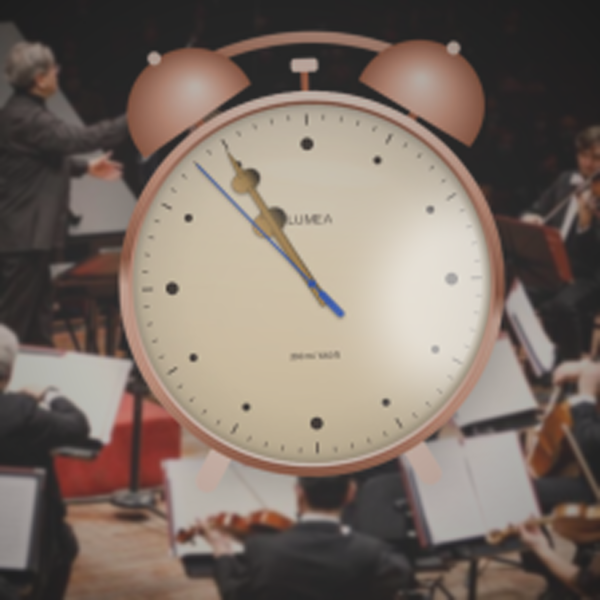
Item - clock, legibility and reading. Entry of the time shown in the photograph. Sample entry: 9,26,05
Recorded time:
10,54,53
